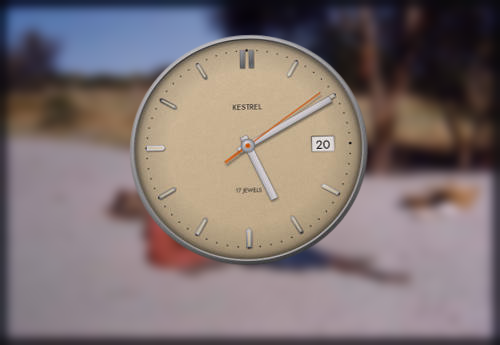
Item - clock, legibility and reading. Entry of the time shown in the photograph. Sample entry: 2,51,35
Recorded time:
5,10,09
